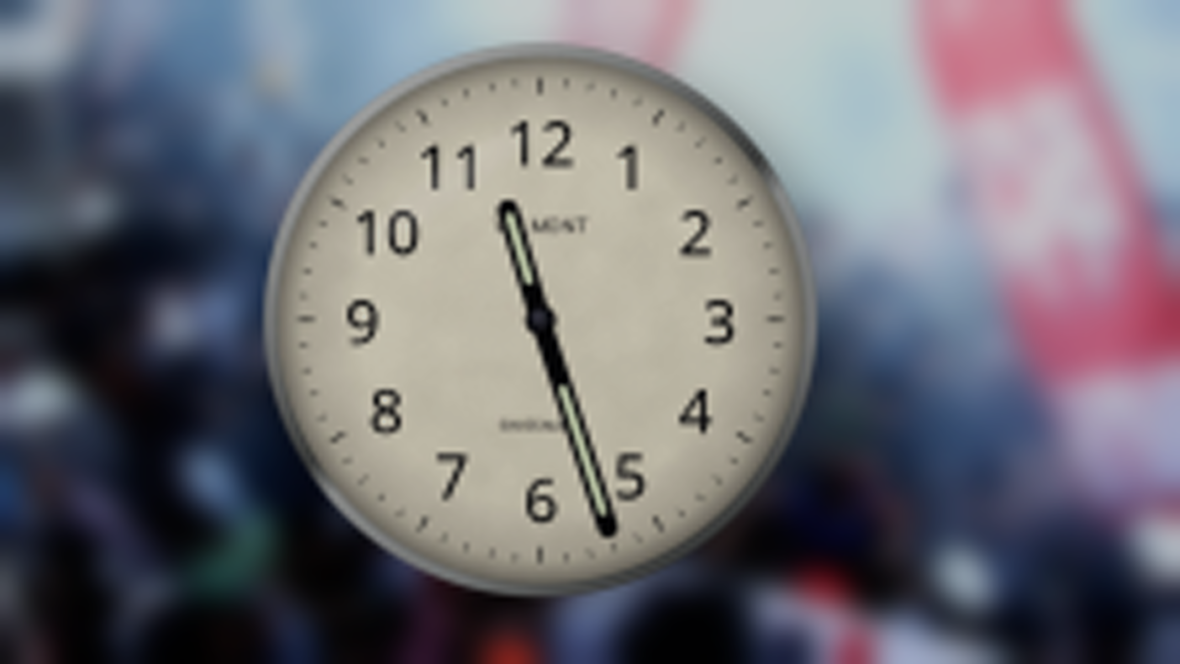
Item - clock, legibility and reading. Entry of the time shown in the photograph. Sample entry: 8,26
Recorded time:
11,27
